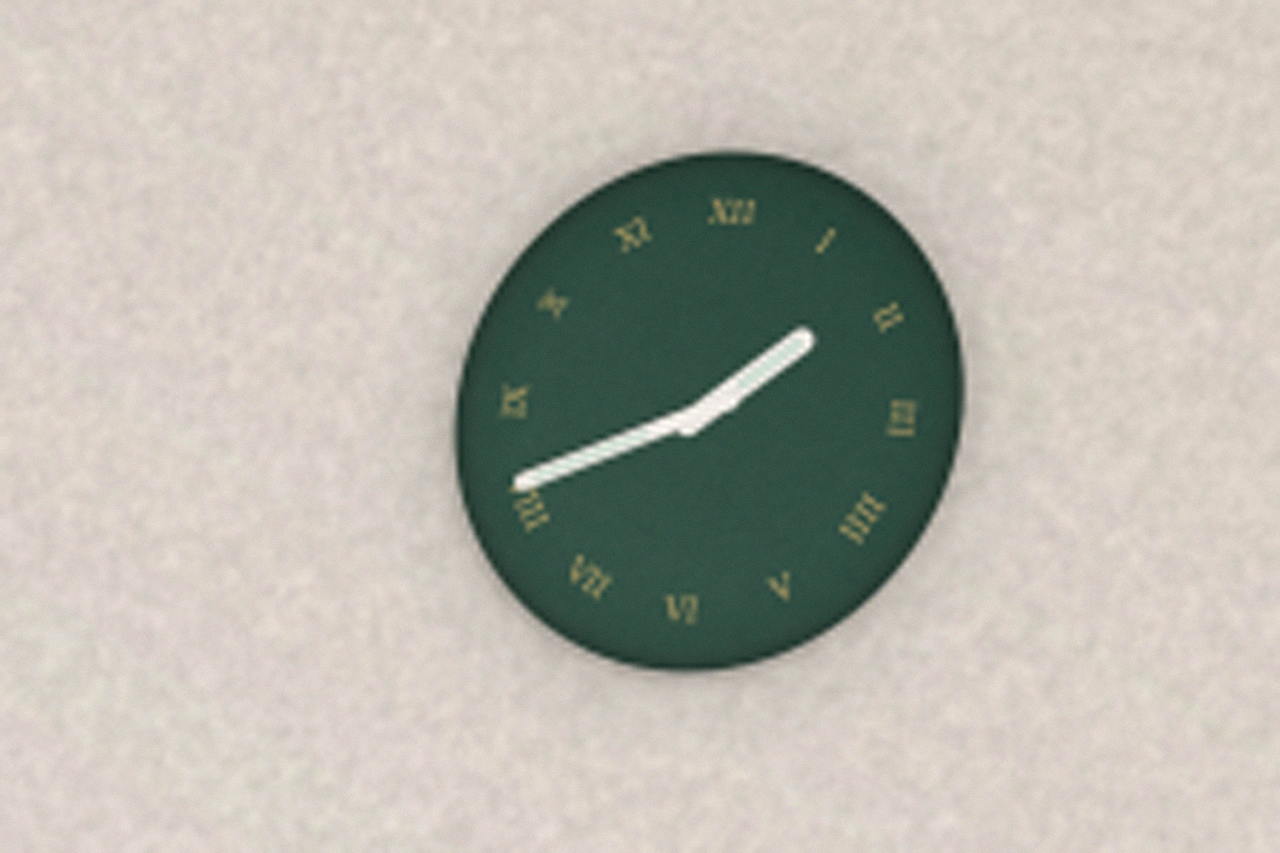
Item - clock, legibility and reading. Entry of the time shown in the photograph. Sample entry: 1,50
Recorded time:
1,41
